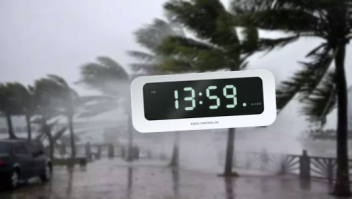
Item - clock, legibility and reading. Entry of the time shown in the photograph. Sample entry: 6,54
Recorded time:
13,59
